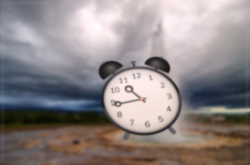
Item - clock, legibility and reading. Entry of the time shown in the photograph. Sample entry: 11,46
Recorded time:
10,44
